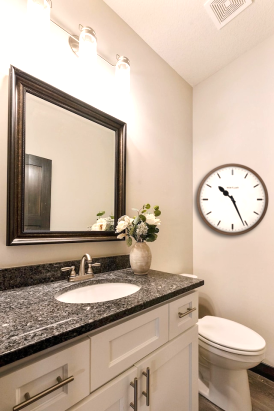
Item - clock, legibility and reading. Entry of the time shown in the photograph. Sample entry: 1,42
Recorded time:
10,26
